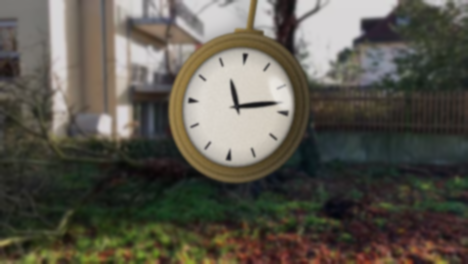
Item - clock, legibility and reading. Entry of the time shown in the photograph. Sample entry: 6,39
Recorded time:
11,13
